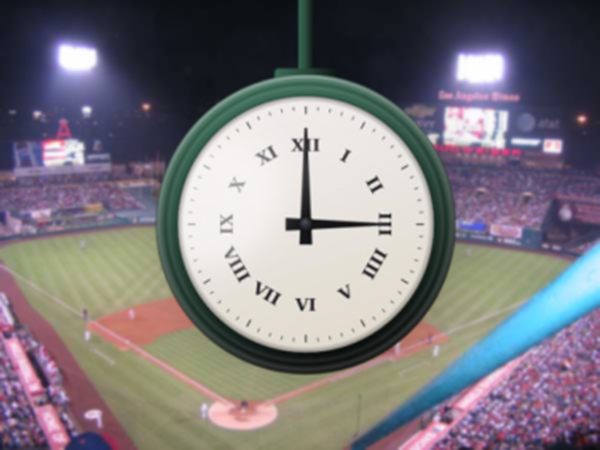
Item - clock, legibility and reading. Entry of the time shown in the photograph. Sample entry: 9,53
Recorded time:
3,00
